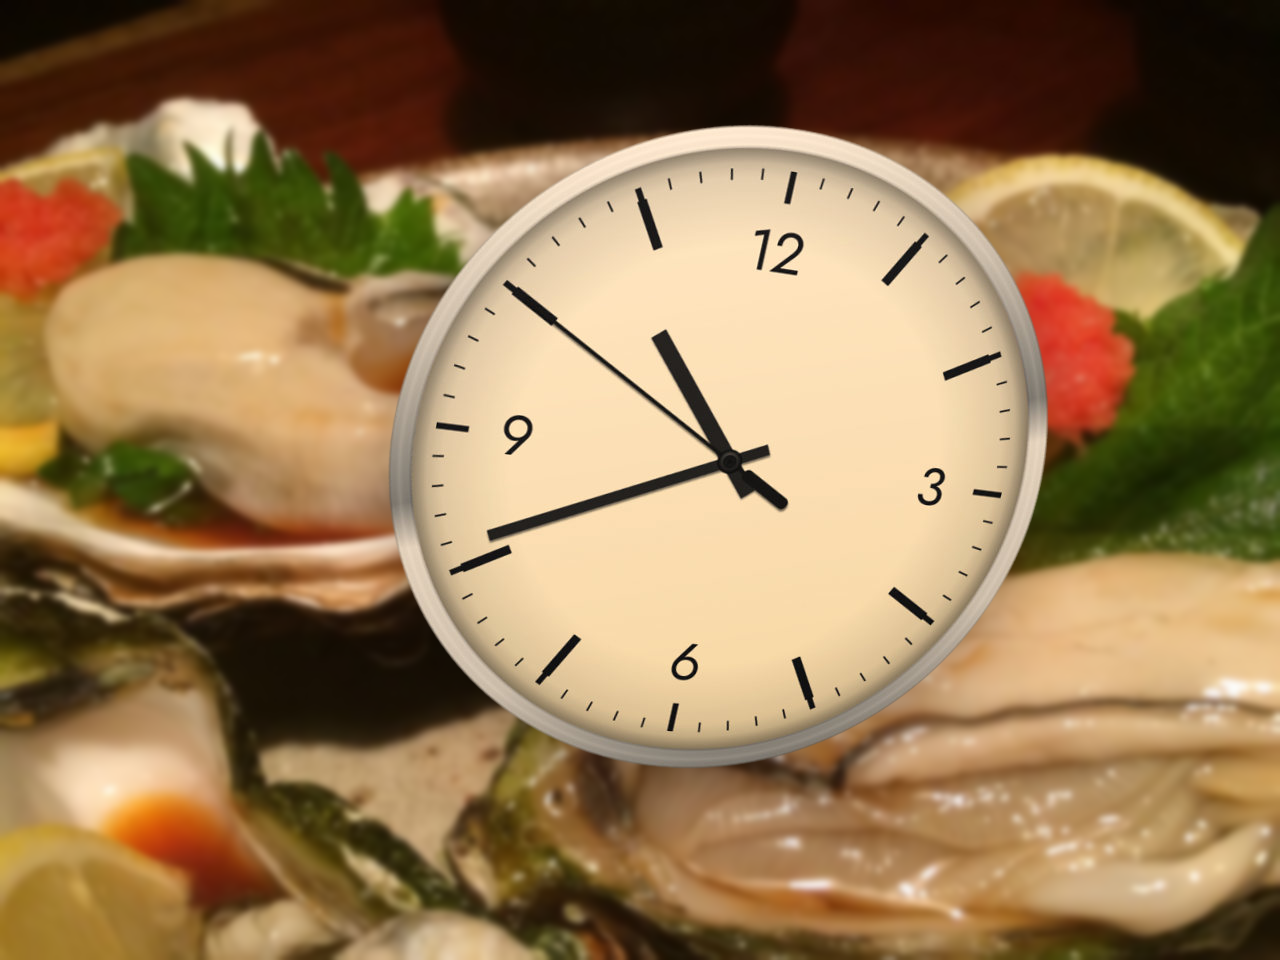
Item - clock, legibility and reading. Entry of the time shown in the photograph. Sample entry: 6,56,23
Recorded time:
10,40,50
